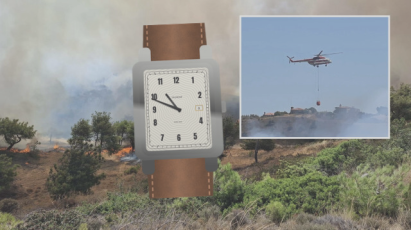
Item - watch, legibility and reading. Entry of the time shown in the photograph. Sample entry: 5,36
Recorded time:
10,49
